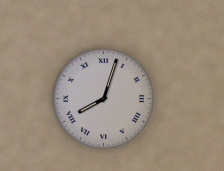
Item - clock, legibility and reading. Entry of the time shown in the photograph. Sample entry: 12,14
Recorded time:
8,03
